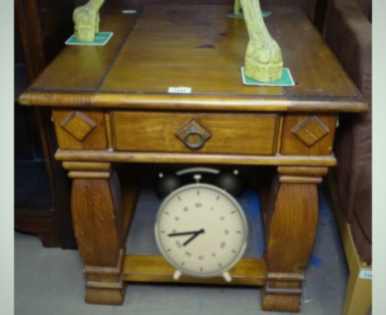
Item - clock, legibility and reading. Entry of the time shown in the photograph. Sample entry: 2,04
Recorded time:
7,44
